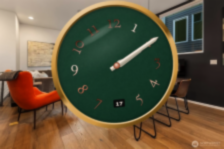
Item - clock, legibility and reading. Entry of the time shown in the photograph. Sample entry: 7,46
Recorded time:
2,10
